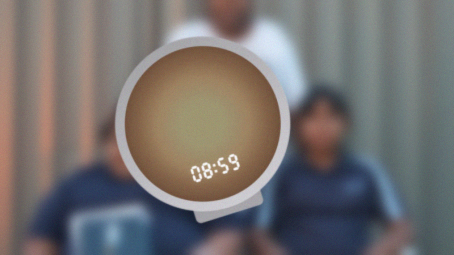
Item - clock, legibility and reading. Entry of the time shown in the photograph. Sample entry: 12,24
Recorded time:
8,59
